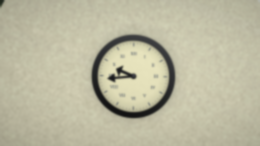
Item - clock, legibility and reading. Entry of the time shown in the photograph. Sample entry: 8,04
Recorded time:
9,44
